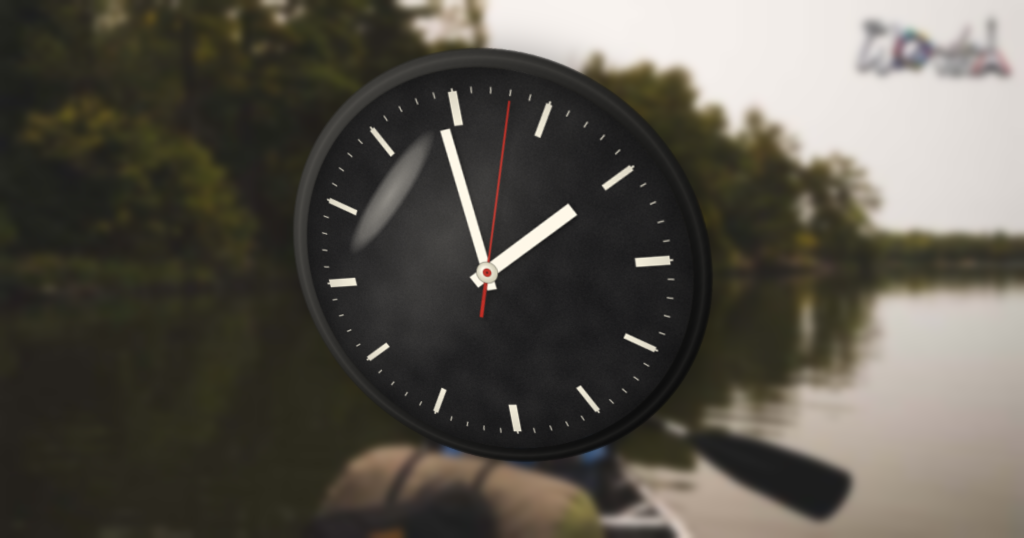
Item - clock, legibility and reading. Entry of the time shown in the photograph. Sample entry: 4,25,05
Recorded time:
1,59,03
